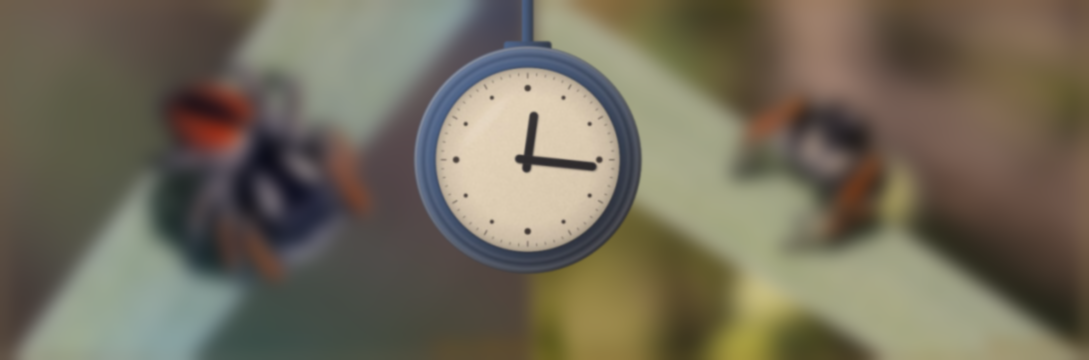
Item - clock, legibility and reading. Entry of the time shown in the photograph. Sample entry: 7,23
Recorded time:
12,16
